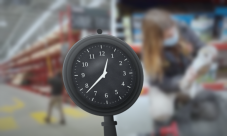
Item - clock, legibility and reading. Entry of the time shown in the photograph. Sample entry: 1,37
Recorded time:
12,38
